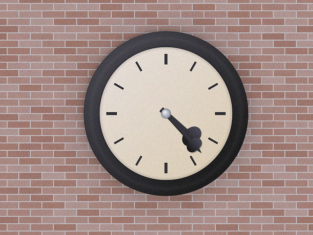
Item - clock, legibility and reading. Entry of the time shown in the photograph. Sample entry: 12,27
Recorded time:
4,23
